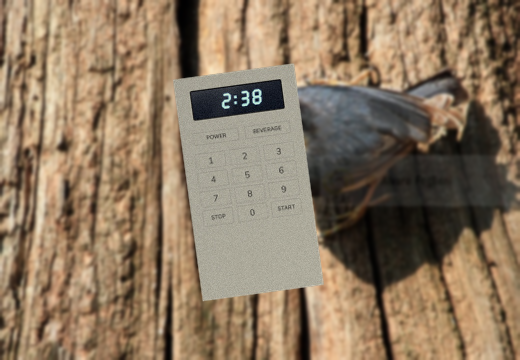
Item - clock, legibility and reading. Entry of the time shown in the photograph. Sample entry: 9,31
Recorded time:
2,38
